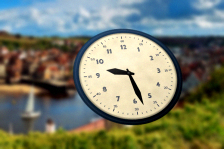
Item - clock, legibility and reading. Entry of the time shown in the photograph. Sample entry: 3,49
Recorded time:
9,28
